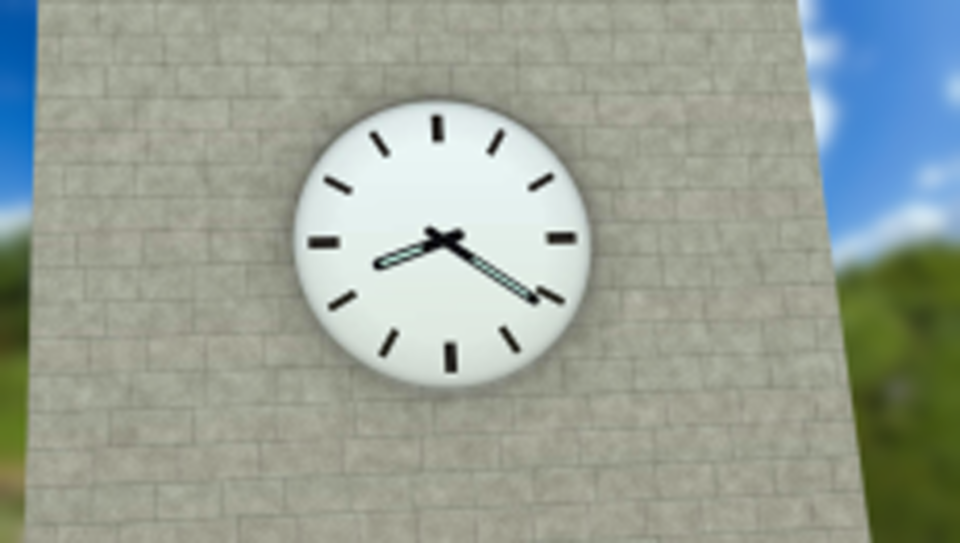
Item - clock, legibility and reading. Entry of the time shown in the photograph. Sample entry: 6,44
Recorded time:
8,21
